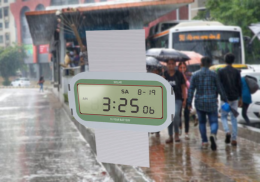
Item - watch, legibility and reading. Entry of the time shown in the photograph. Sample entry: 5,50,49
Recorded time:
3,25,06
